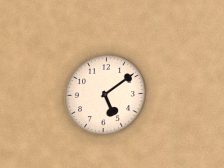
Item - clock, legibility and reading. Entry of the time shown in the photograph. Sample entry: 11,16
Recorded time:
5,09
